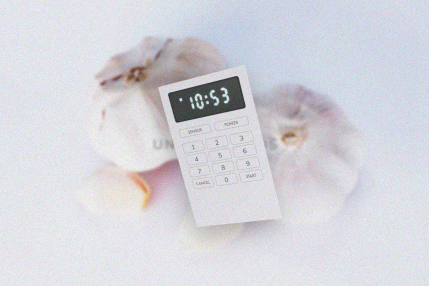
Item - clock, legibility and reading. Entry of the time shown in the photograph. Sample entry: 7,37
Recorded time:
10,53
